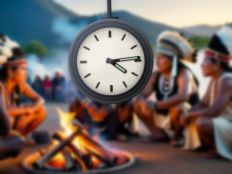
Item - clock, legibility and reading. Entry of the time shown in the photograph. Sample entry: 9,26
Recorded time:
4,14
